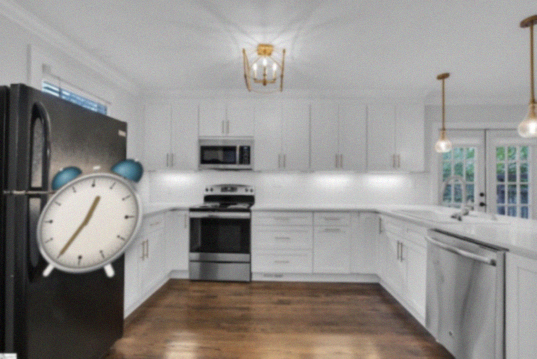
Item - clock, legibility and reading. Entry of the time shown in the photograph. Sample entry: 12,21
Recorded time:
12,35
